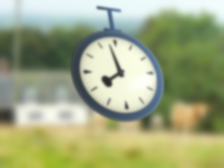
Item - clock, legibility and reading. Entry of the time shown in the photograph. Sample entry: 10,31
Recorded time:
7,58
